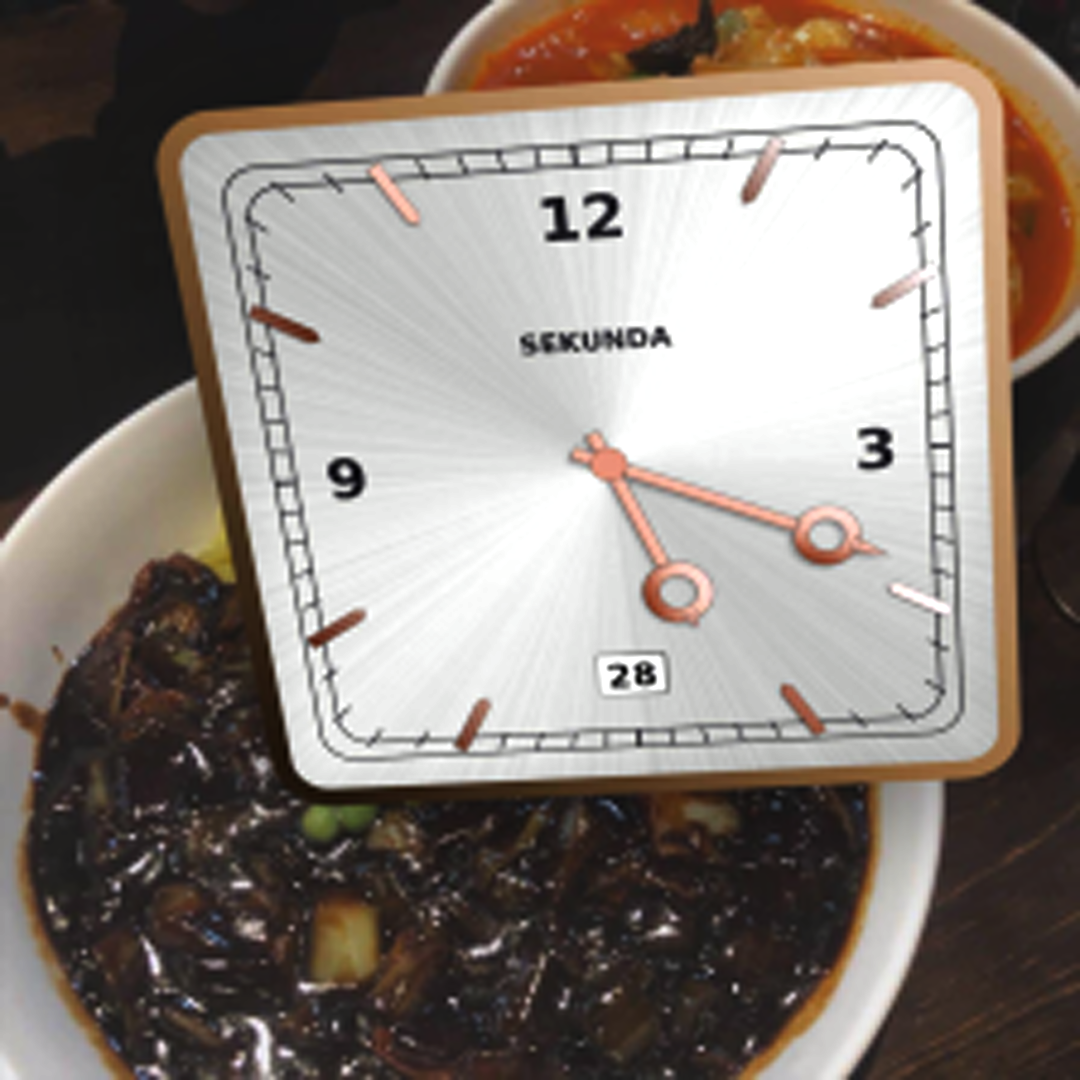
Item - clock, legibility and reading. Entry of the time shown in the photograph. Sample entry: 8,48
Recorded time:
5,19
